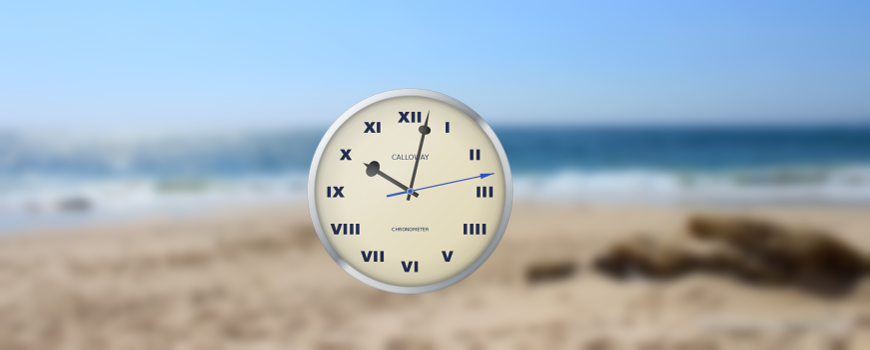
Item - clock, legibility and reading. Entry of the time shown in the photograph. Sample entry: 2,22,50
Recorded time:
10,02,13
